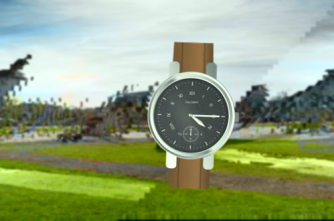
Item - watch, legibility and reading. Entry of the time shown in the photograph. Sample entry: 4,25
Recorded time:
4,15
